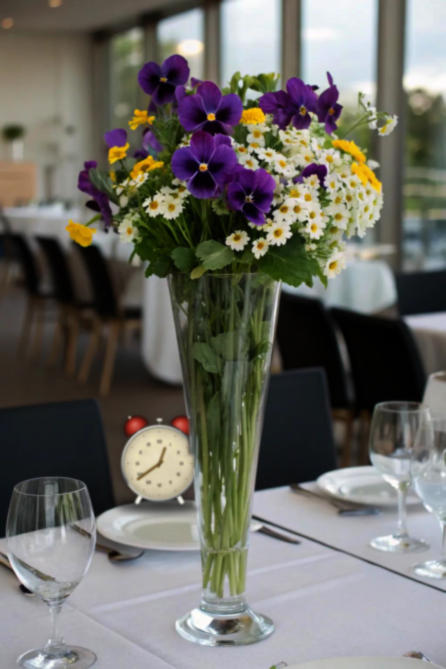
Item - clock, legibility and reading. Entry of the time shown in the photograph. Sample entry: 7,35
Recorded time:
12,39
